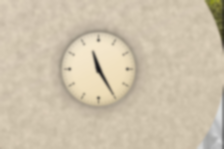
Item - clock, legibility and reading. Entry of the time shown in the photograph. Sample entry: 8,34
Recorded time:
11,25
